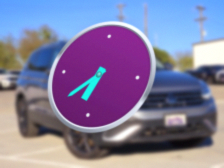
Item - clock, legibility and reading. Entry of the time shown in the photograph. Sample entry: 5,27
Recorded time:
6,38
